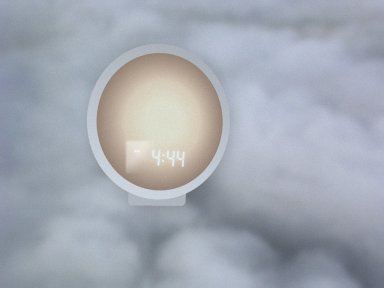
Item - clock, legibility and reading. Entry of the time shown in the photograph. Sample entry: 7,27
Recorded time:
4,44
